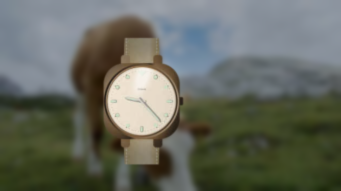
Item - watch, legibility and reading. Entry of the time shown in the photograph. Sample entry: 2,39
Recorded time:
9,23
